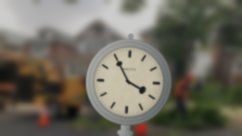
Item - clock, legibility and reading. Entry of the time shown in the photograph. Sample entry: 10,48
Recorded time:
3,55
